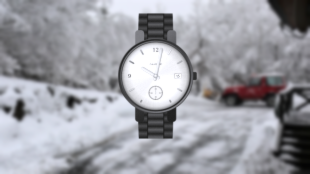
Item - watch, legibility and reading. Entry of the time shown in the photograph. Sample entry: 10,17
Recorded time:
10,02
